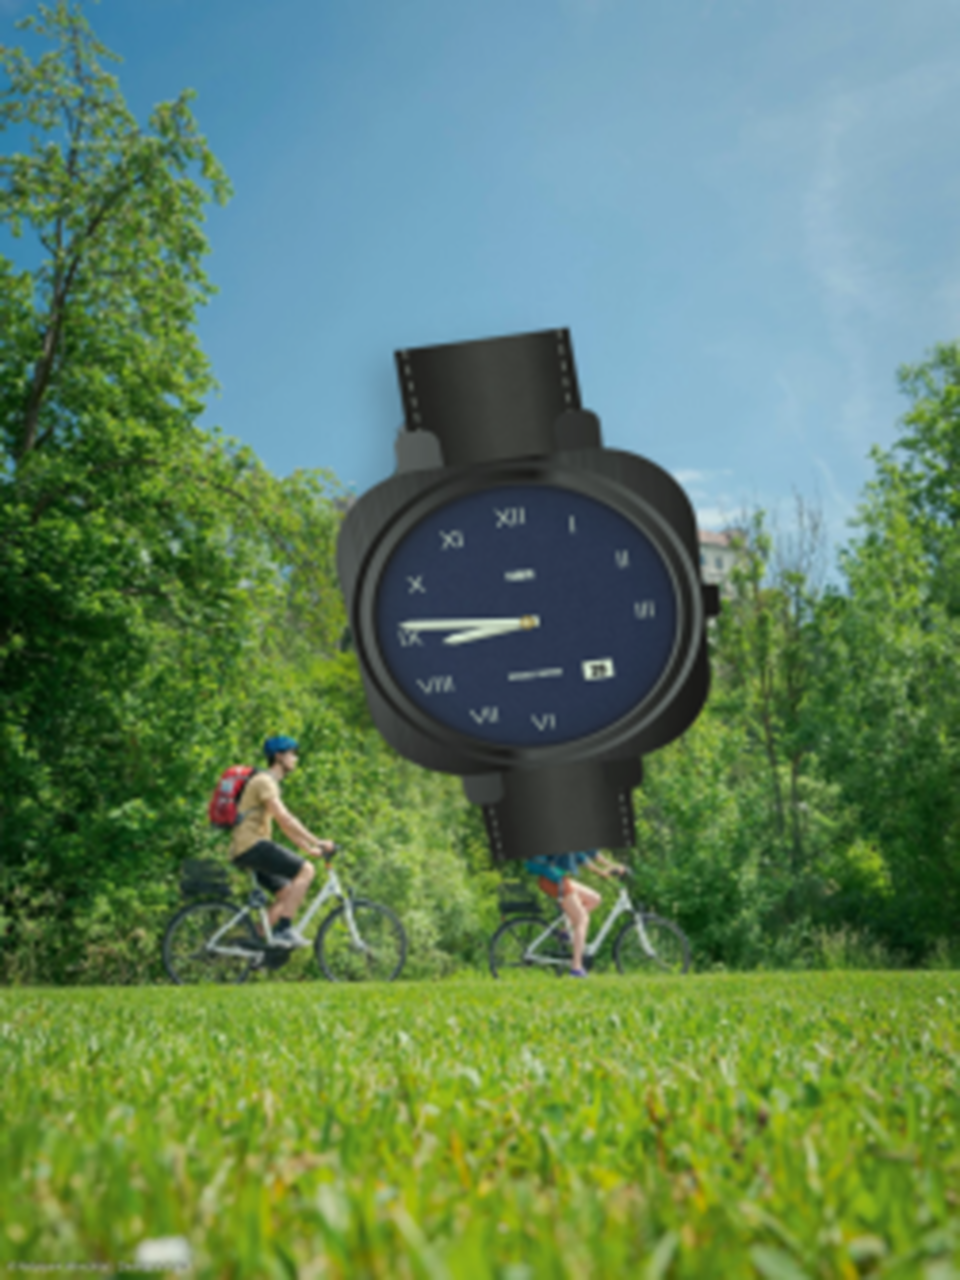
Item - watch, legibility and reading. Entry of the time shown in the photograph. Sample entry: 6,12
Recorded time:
8,46
